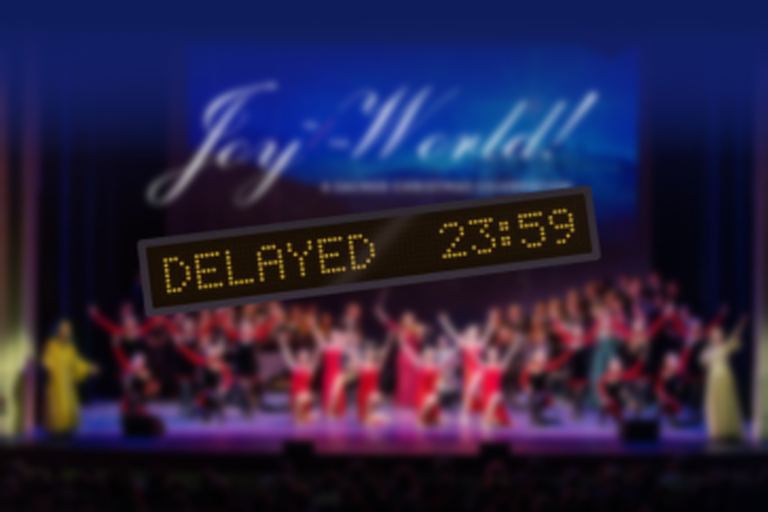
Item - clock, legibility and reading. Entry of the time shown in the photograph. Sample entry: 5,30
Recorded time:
23,59
